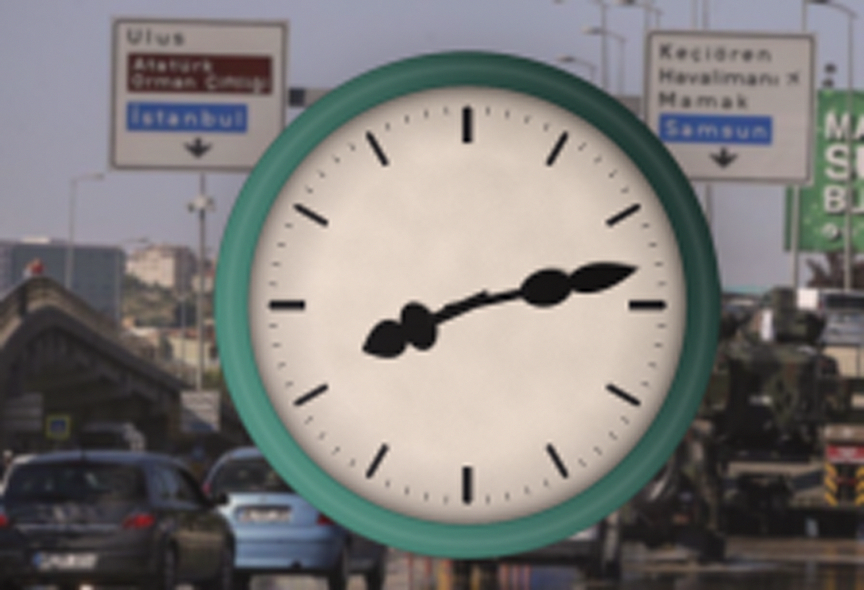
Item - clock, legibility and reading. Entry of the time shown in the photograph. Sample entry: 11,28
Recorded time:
8,13
